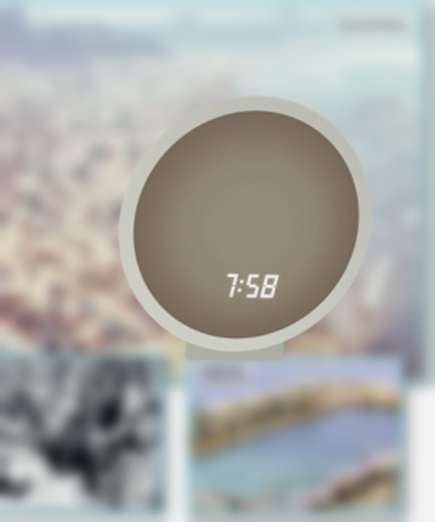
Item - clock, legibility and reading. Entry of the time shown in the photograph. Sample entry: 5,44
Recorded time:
7,58
